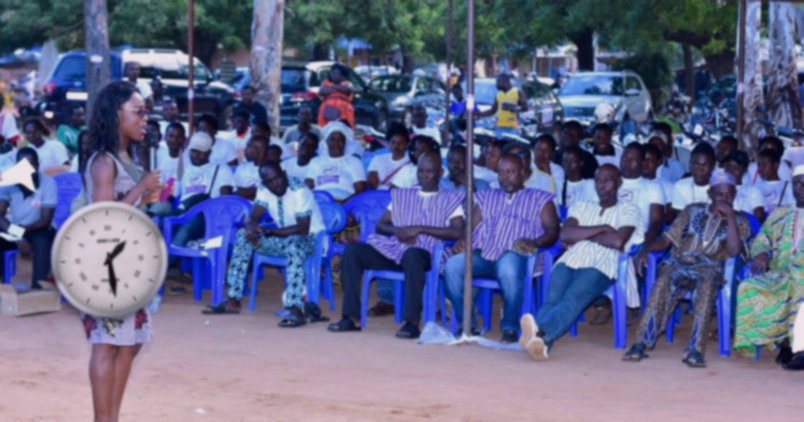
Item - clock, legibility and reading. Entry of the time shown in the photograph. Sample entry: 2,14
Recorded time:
1,29
